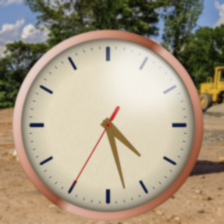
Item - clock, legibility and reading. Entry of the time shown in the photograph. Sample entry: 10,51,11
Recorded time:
4,27,35
